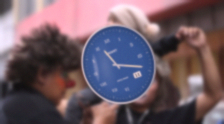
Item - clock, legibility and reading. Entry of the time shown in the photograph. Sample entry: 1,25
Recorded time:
11,19
